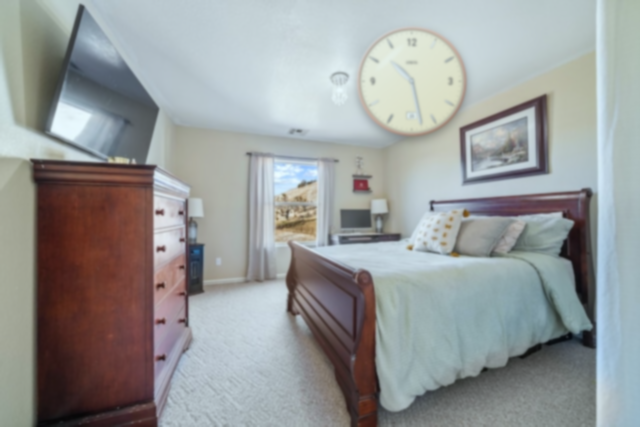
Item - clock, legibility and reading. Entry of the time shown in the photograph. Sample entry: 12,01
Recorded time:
10,28
